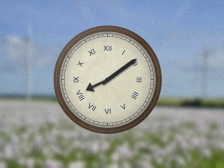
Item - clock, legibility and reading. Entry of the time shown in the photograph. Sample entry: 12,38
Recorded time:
8,09
